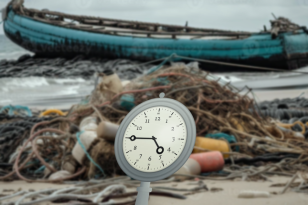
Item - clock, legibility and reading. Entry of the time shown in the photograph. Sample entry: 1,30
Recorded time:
4,45
